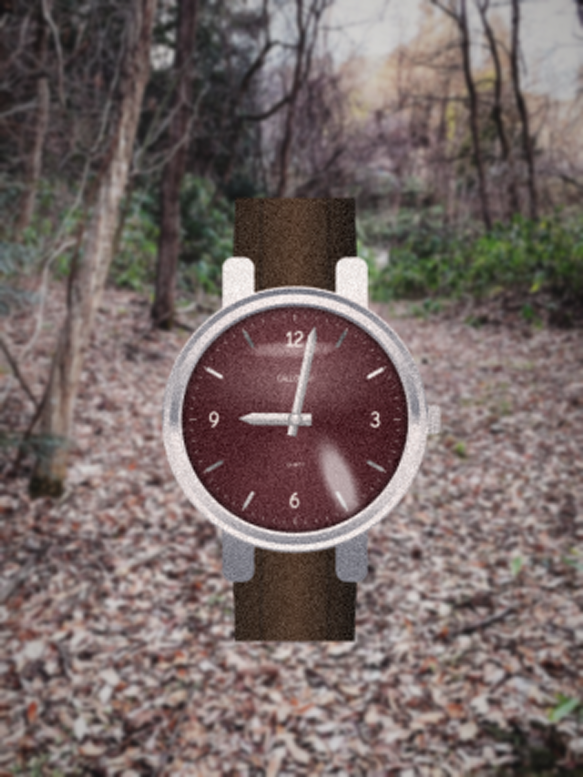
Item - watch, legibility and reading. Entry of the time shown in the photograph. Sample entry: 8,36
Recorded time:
9,02
